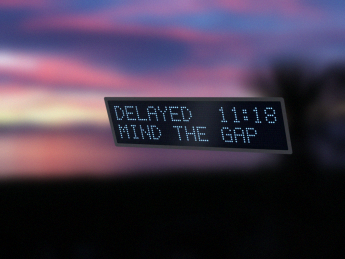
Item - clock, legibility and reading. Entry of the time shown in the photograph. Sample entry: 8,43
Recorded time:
11,18
